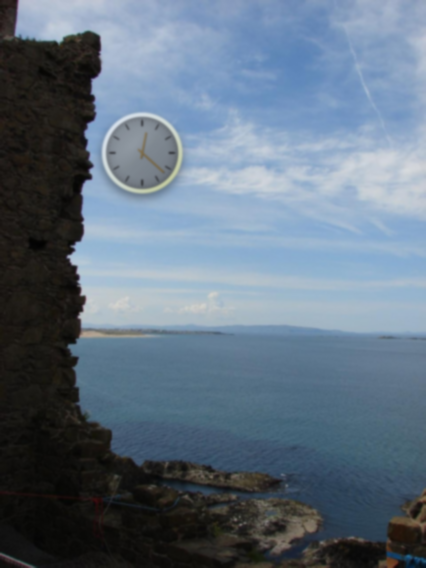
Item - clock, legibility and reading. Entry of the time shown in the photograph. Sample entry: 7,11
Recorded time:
12,22
